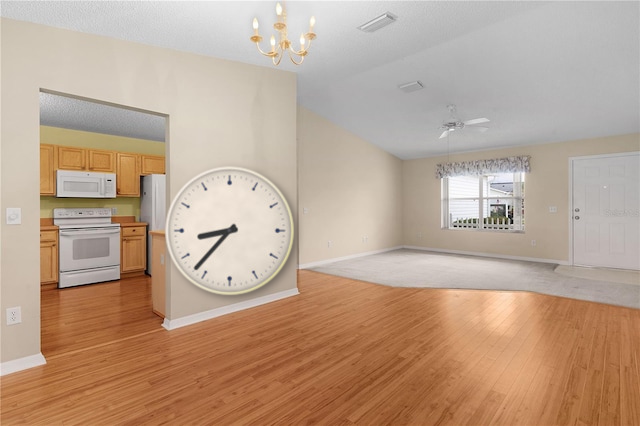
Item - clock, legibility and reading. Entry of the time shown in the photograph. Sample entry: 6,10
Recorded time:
8,37
